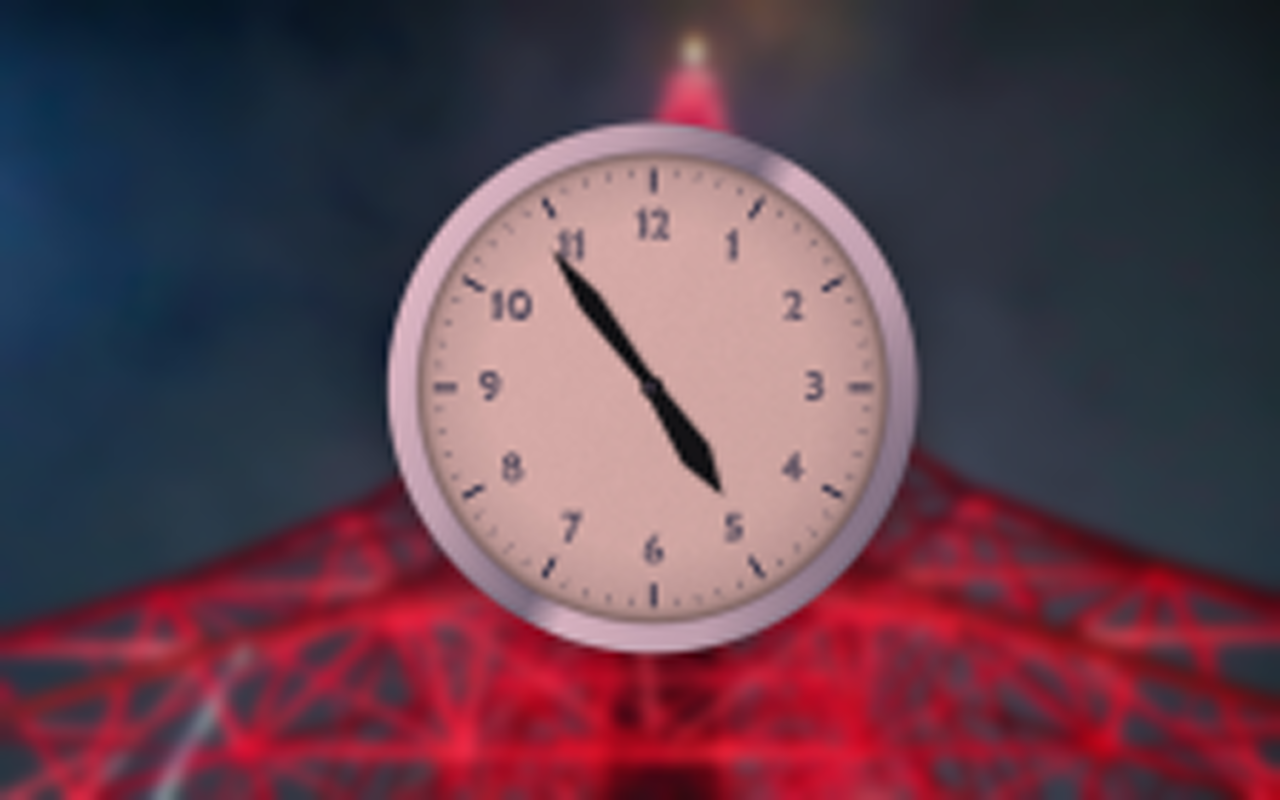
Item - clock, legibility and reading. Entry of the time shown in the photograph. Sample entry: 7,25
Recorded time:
4,54
